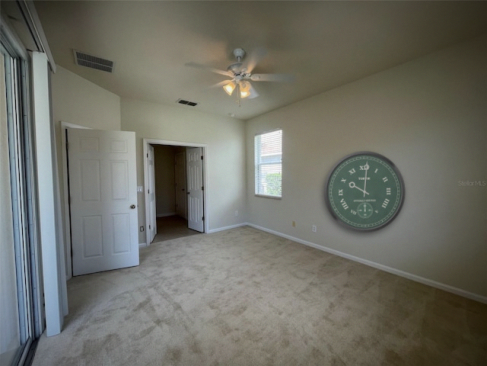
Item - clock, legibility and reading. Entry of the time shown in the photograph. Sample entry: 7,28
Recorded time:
10,01
